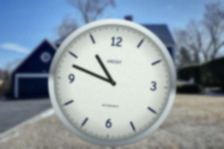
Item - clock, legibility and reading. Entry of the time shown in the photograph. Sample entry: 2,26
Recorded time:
10,48
